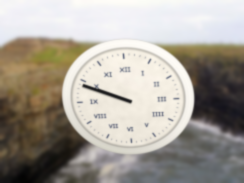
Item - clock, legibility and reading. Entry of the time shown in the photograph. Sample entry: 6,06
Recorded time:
9,49
